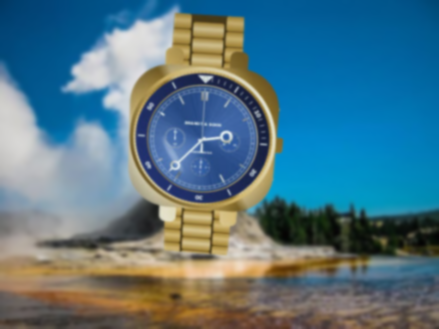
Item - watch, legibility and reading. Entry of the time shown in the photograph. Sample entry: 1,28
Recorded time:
2,37
